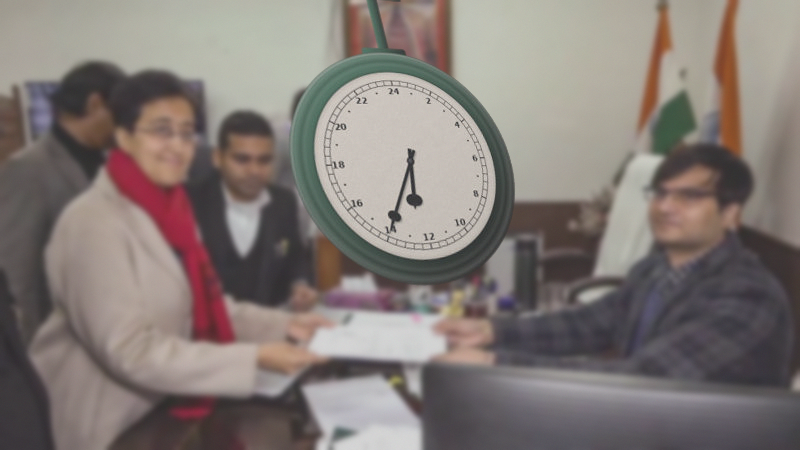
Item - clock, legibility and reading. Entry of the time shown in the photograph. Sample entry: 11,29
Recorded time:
12,35
